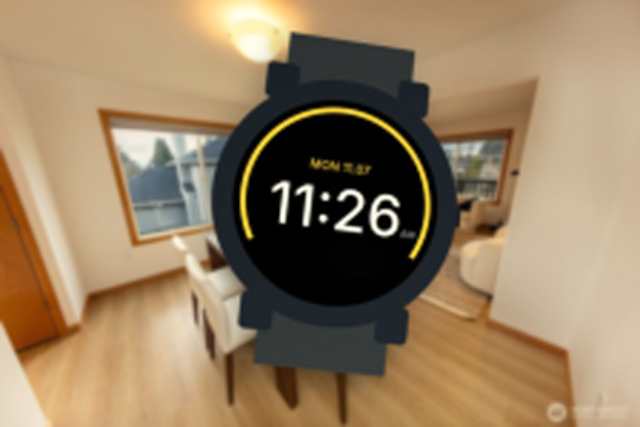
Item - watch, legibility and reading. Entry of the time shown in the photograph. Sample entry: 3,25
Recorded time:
11,26
